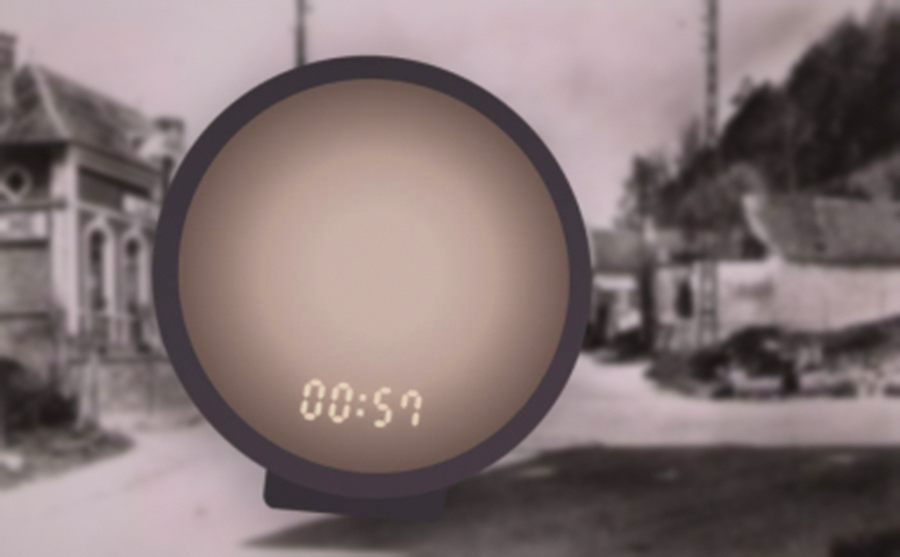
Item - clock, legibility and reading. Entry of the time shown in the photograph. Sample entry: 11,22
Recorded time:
0,57
